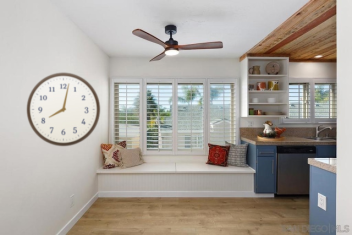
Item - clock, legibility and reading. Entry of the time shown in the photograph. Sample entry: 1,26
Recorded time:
8,02
